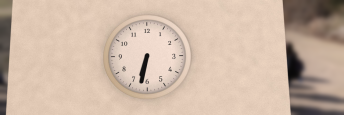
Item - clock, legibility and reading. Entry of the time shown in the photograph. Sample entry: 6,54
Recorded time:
6,32
